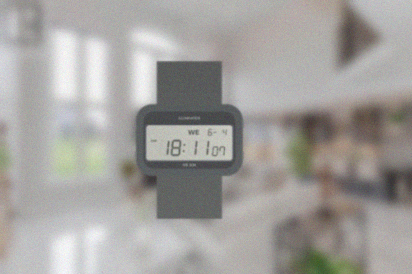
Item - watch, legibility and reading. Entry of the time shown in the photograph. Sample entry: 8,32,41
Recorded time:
18,11,07
